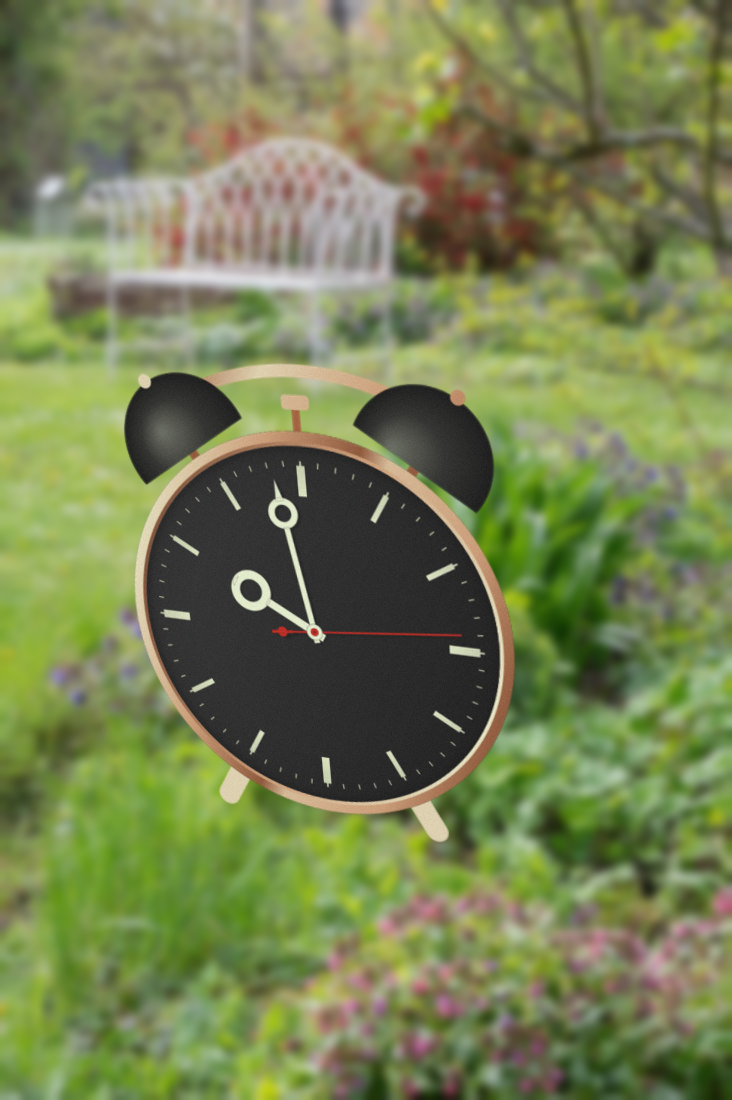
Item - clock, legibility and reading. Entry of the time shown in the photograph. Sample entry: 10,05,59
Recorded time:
9,58,14
